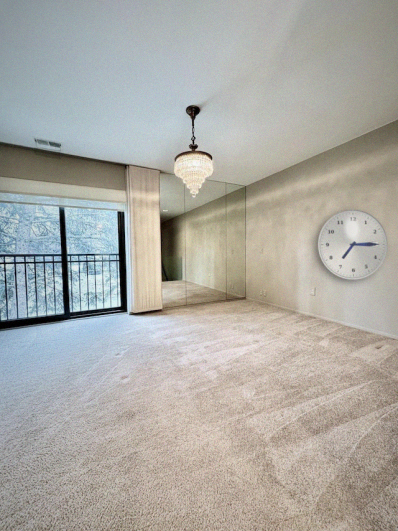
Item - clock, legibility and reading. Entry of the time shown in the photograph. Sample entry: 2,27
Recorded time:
7,15
